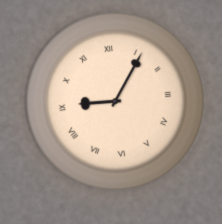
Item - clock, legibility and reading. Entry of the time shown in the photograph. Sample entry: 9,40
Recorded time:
9,06
